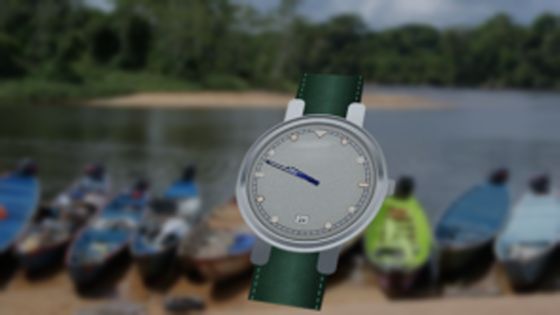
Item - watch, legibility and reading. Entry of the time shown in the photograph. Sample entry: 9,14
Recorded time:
9,48
